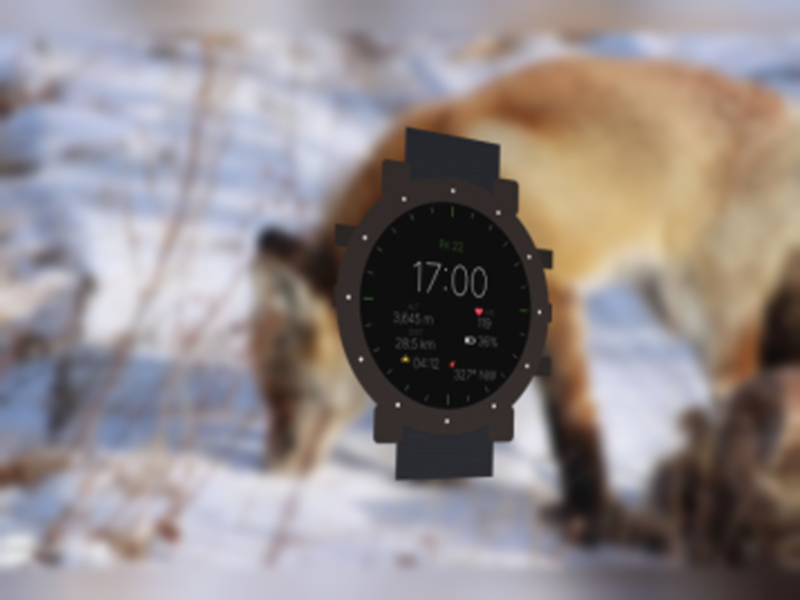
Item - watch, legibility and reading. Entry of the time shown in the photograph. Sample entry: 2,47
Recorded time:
17,00
